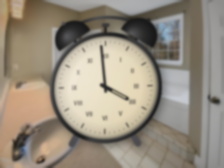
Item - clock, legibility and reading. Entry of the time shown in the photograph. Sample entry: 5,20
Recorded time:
3,59
